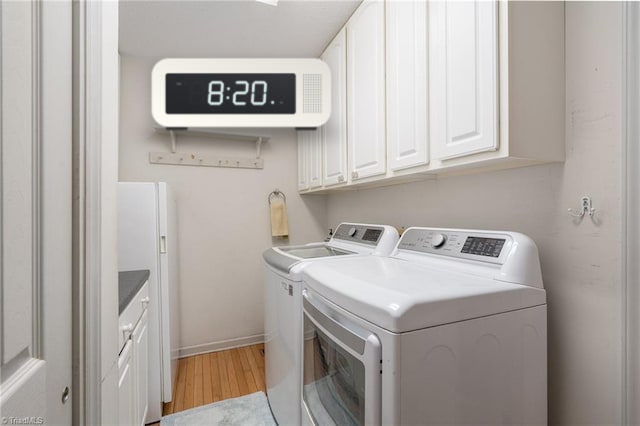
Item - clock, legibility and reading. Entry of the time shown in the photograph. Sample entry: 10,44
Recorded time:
8,20
